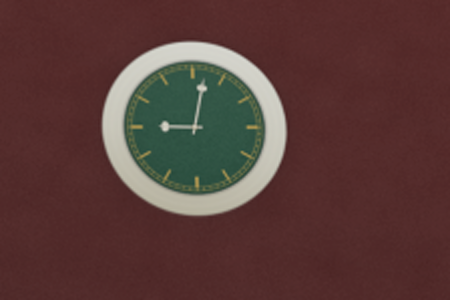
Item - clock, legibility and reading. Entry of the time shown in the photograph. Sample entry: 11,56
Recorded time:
9,02
